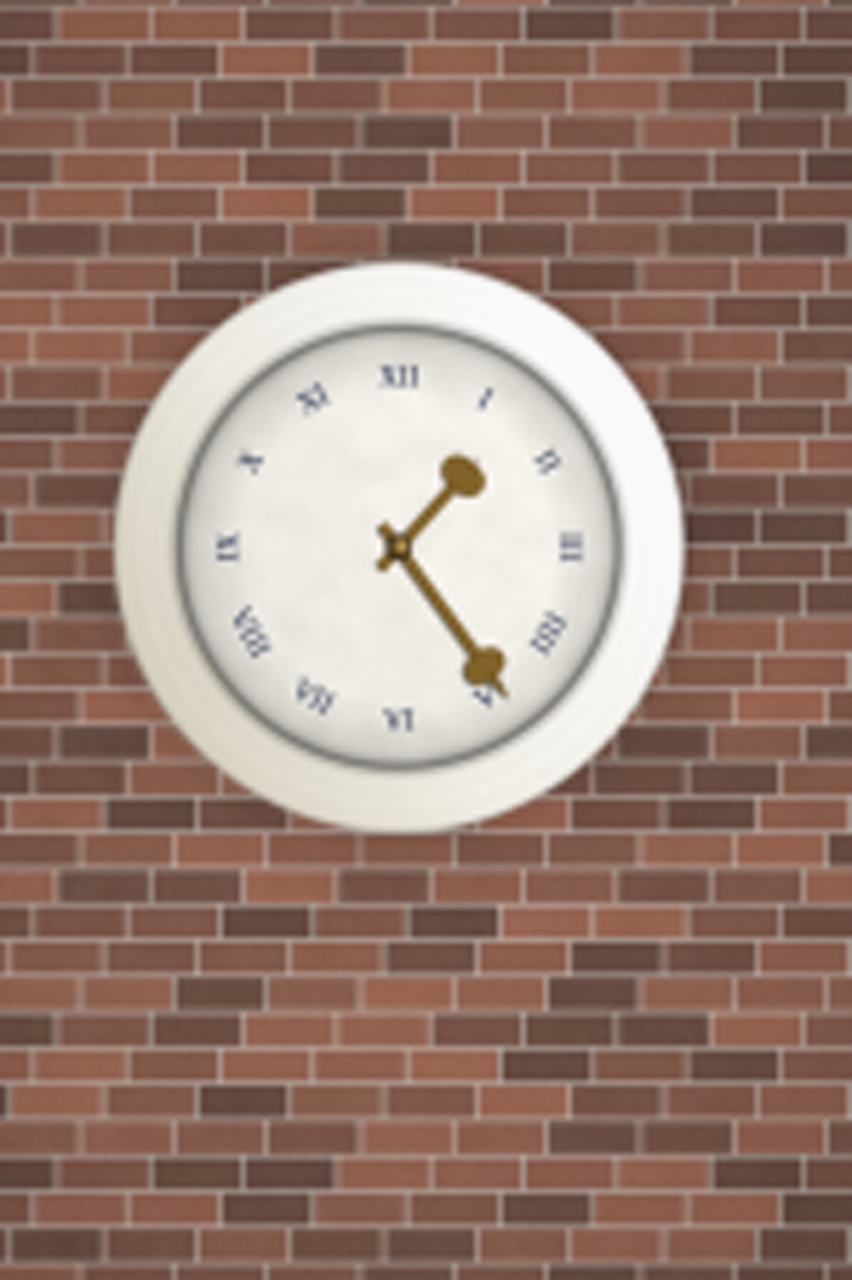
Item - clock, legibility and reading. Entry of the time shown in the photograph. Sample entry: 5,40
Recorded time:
1,24
